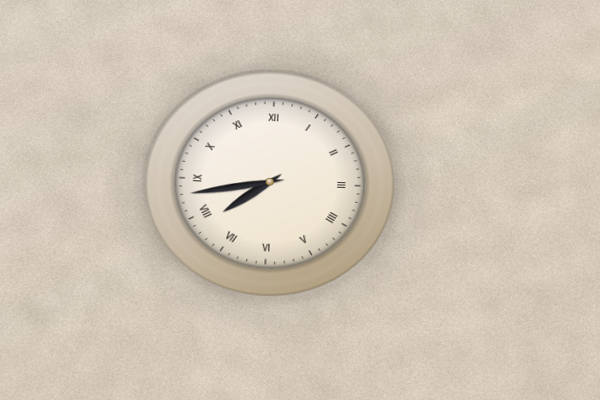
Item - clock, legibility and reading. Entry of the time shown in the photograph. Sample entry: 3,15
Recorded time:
7,43
